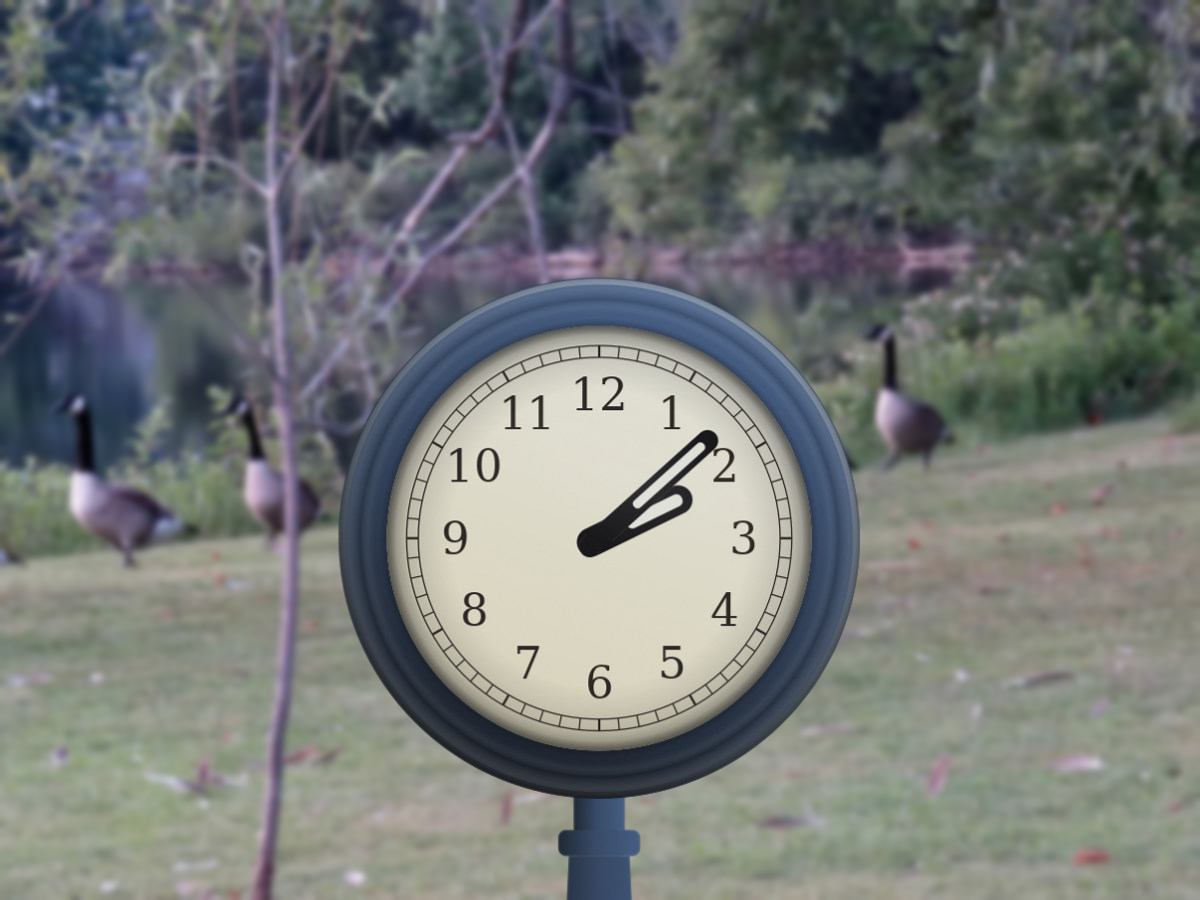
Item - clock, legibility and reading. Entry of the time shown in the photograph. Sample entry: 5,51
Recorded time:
2,08
